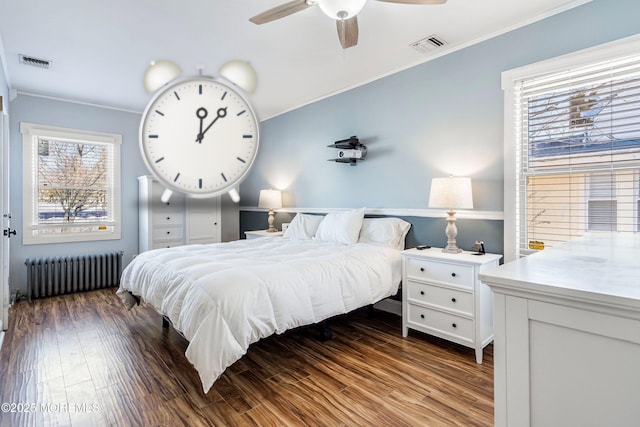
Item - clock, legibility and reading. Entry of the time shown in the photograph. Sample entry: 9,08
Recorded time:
12,07
